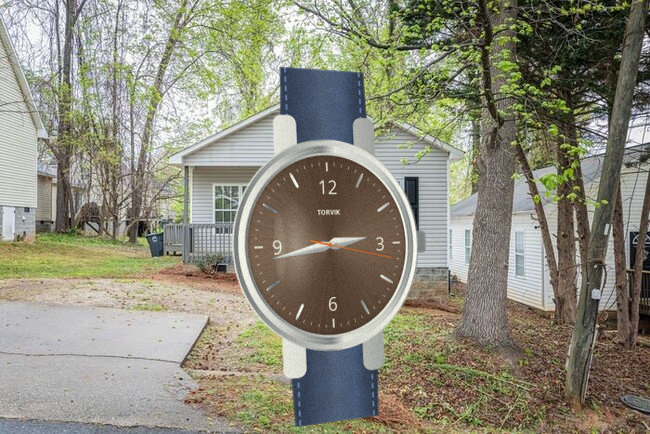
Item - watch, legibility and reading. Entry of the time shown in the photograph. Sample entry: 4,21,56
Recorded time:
2,43,17
